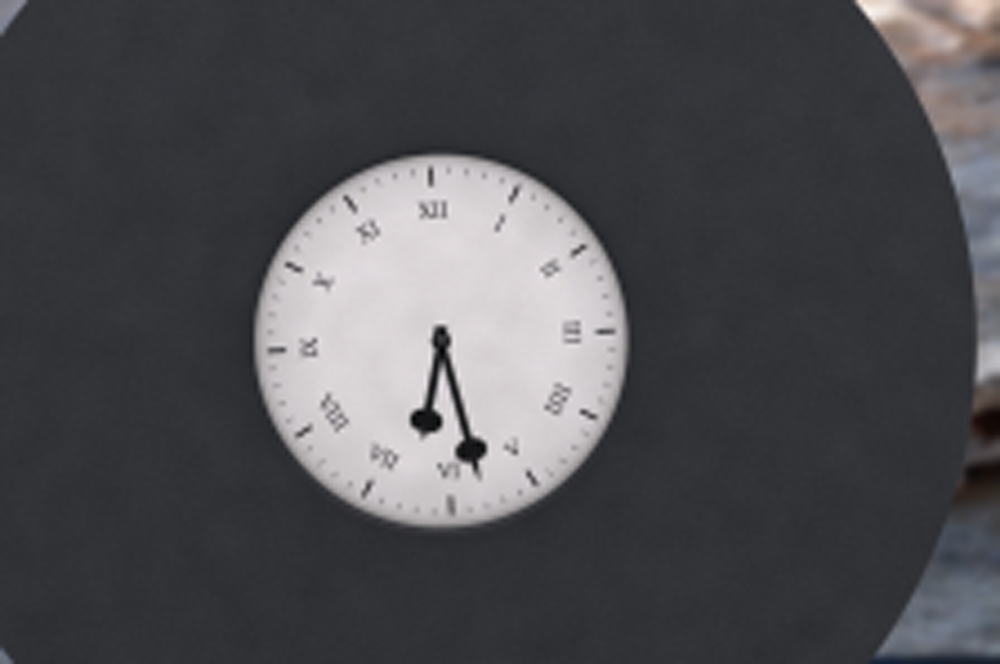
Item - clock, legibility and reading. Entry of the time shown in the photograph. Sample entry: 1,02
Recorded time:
6,28
